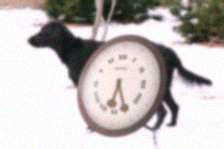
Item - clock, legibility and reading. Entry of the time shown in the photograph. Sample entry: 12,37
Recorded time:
6,26
